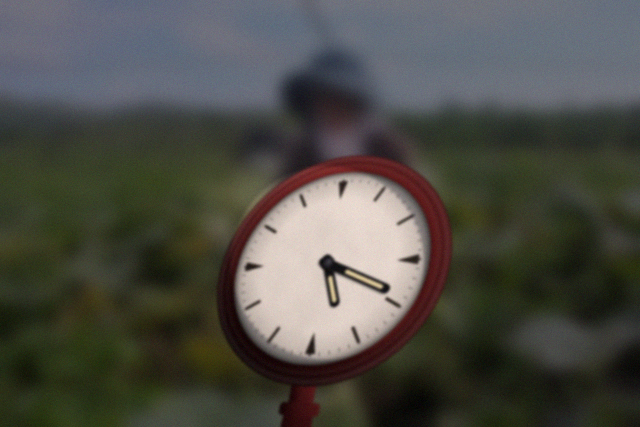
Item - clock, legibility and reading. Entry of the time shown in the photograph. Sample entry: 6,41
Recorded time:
5,19
